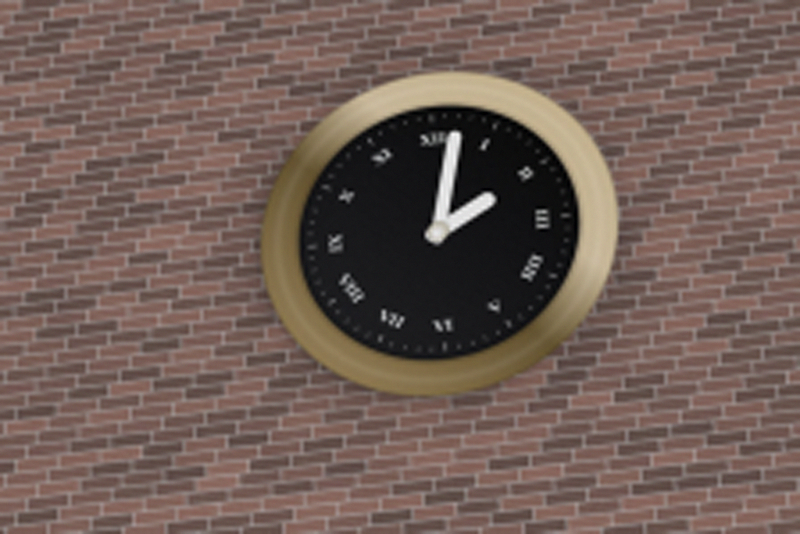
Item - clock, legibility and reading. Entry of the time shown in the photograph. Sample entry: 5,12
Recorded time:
2,02
